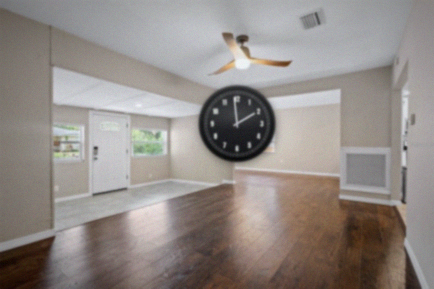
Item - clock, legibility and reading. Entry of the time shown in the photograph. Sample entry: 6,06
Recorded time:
1,59
